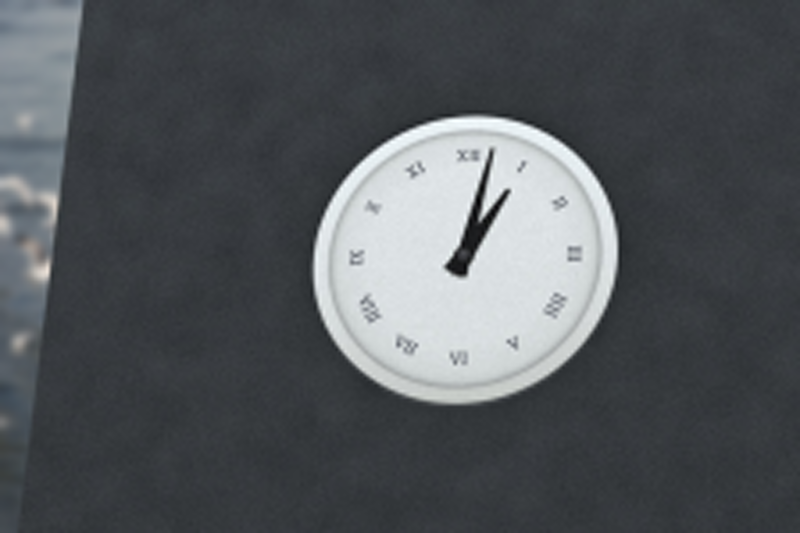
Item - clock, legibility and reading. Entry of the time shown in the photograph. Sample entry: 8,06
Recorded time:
1,02
